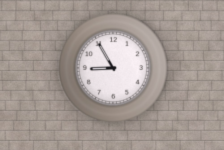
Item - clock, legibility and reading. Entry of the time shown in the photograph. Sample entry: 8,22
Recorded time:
8,55
